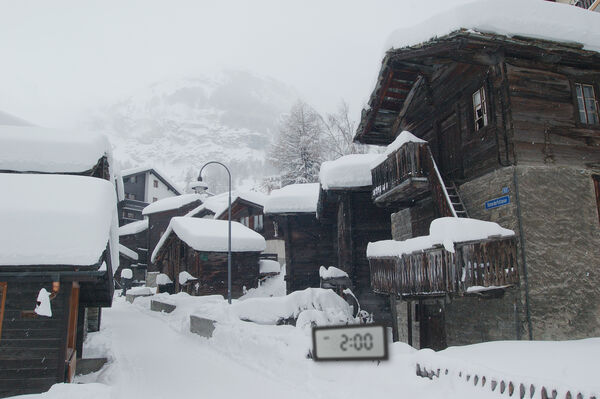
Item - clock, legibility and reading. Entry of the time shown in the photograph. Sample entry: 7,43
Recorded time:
2,00
